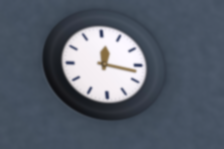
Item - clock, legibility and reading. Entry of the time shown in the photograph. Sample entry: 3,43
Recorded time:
12,17
